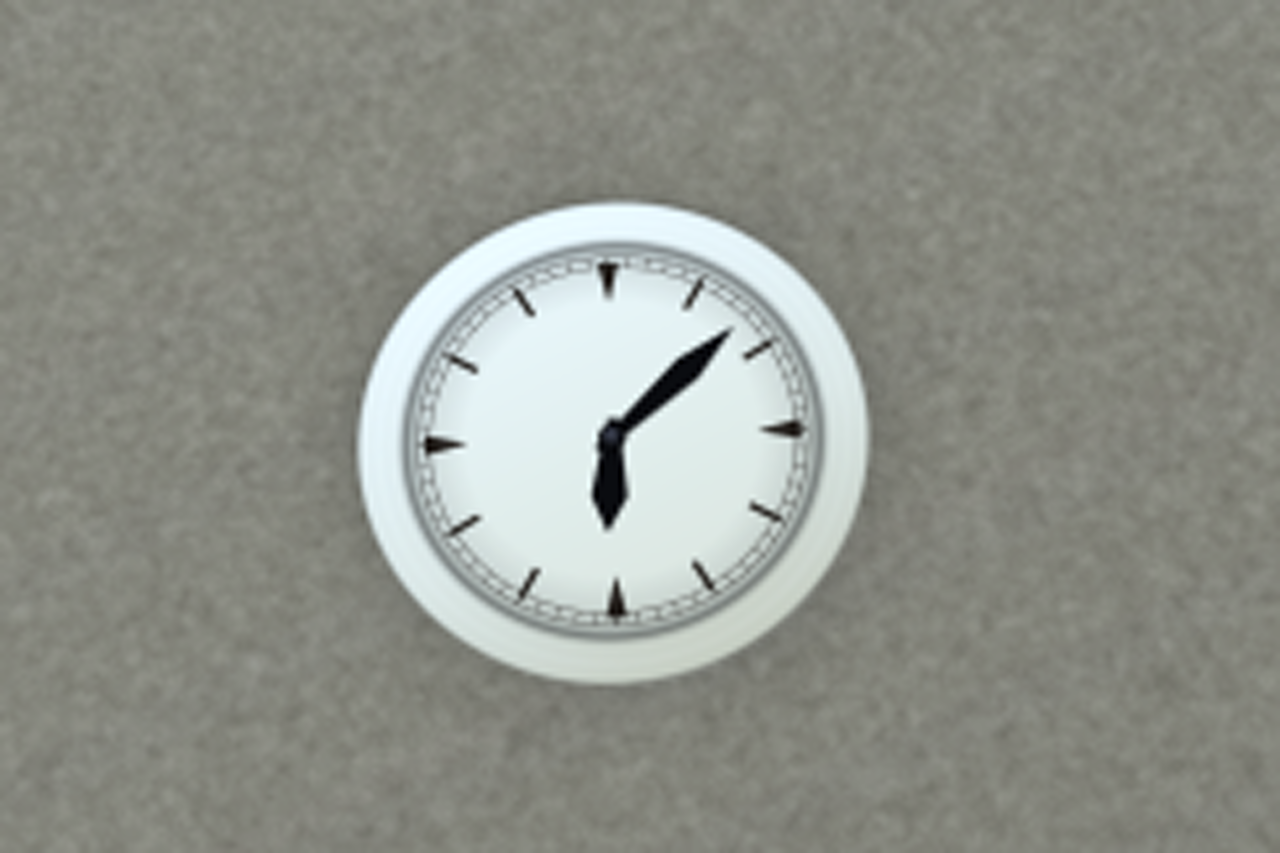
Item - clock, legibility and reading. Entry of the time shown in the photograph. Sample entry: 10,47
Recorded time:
6,08
